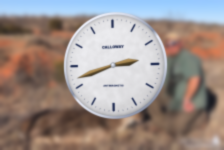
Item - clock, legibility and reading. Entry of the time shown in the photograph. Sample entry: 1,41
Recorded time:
2,42
